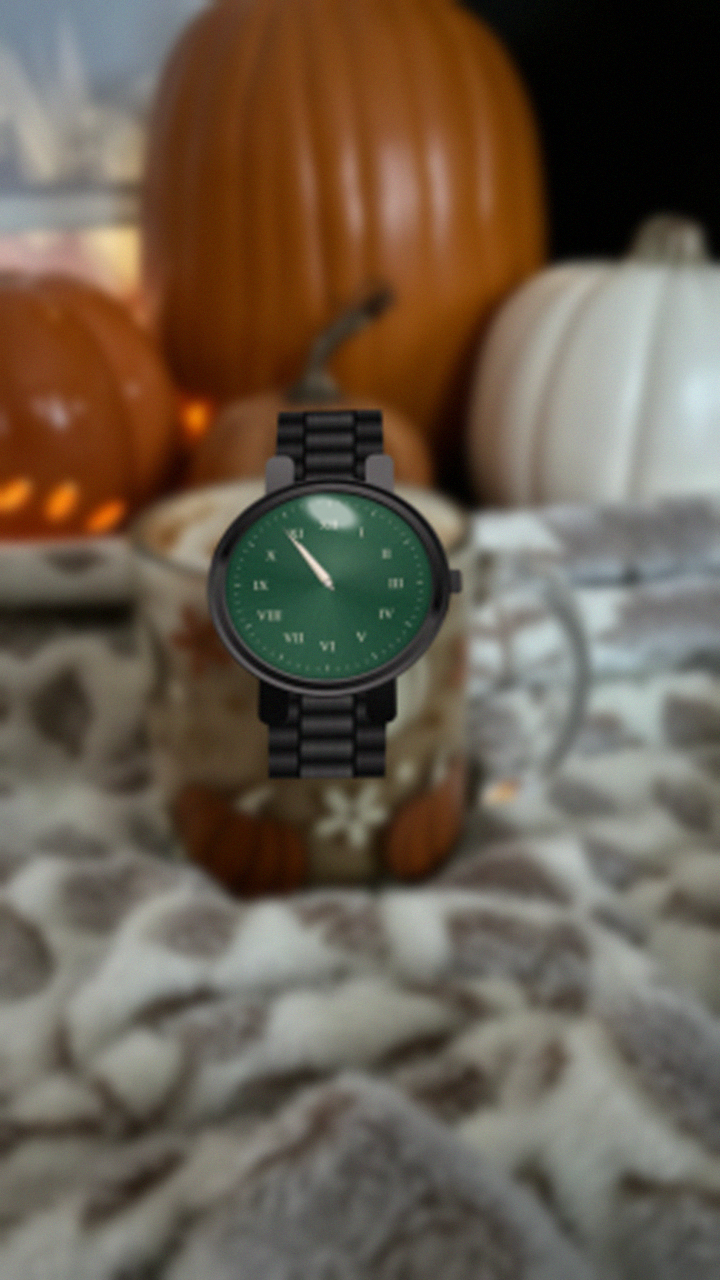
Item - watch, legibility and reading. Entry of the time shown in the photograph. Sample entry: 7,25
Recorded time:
10,54
